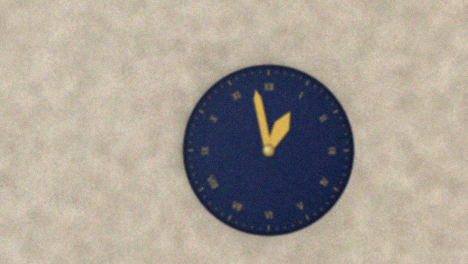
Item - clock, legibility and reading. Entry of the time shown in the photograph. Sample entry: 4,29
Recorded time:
12,58
